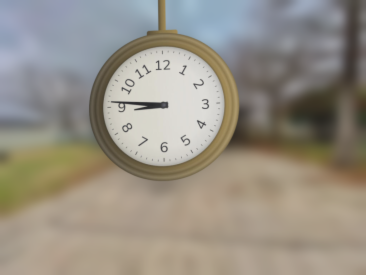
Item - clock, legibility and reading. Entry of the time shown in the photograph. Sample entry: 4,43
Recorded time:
8,46
